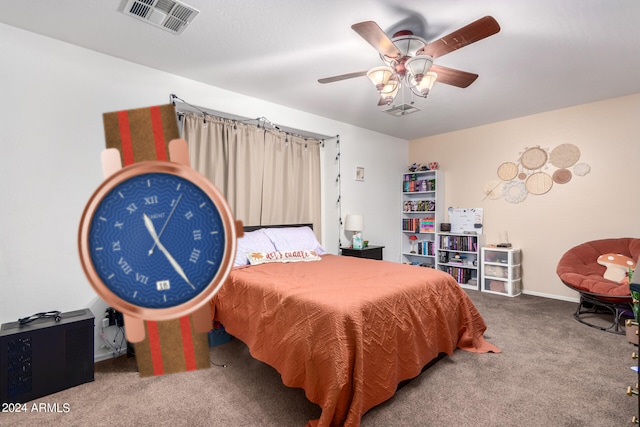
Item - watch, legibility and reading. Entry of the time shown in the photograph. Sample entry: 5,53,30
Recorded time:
11,25,06
